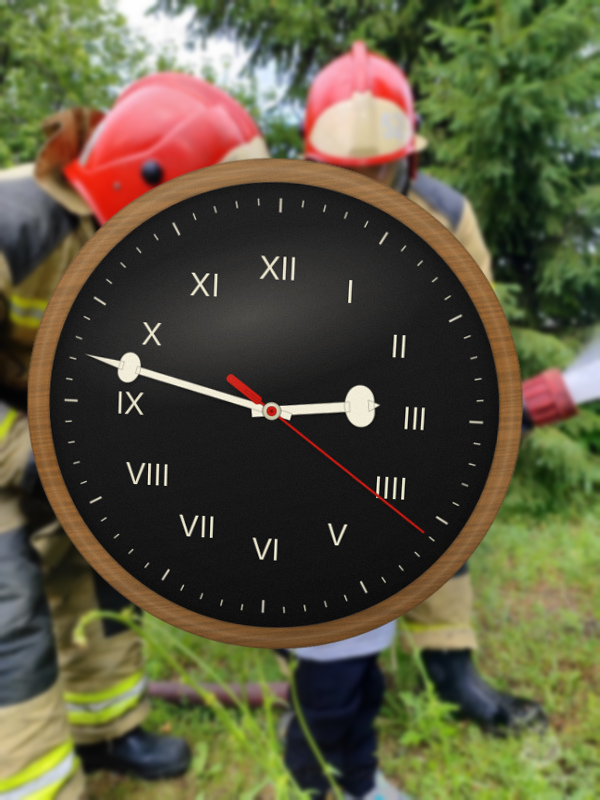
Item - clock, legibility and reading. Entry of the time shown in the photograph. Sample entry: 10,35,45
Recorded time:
2,47,21
